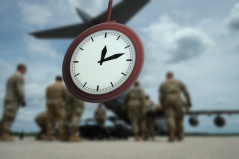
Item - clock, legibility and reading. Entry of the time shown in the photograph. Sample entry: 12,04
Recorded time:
12,12
